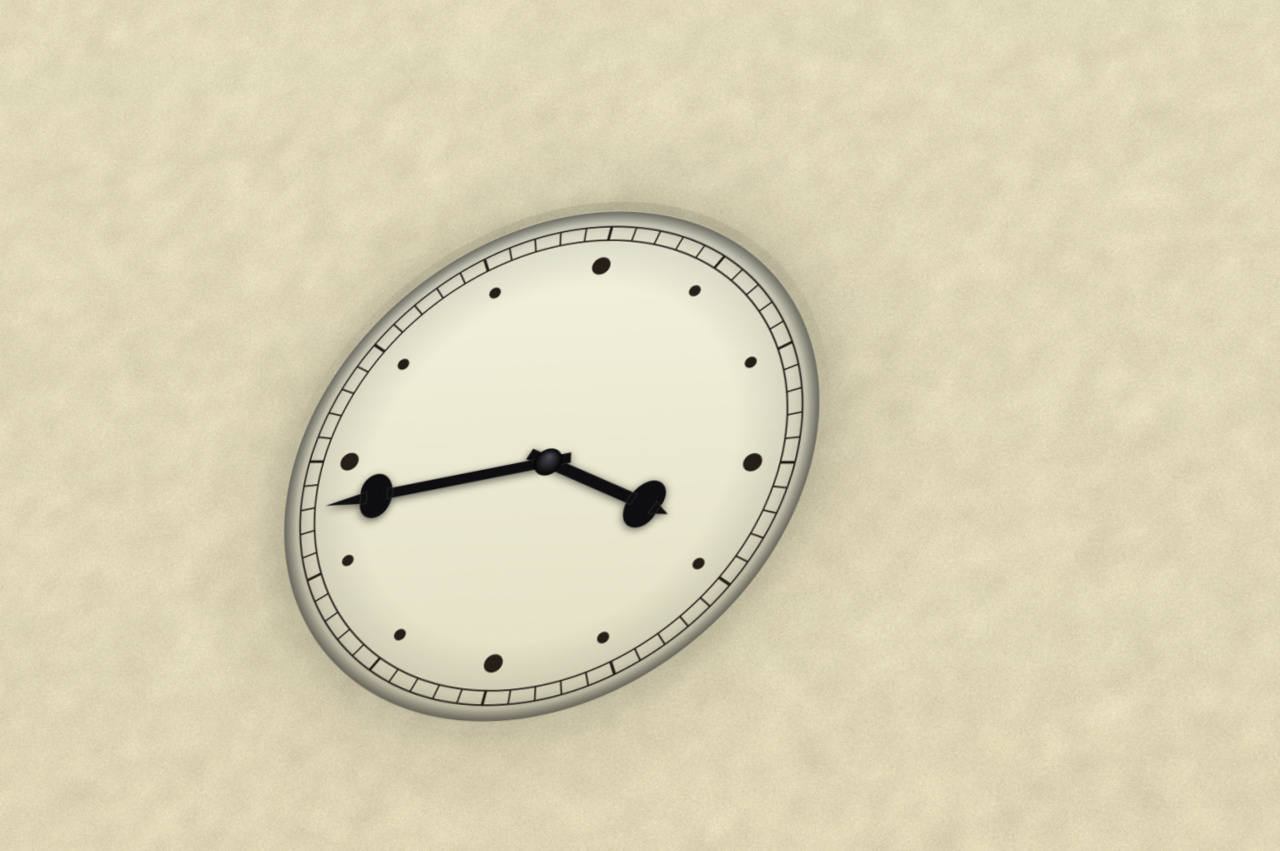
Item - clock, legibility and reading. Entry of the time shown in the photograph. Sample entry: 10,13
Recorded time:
3,43
